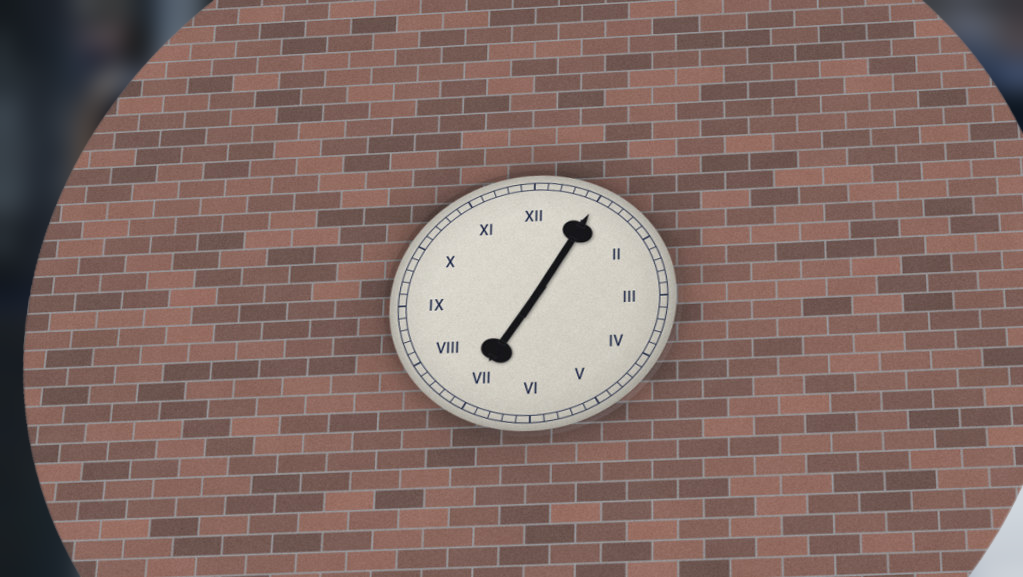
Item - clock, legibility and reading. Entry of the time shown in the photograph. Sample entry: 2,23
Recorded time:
7,05
